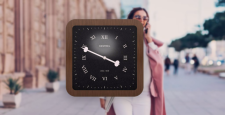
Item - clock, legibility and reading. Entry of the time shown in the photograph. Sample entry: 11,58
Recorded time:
3,49
